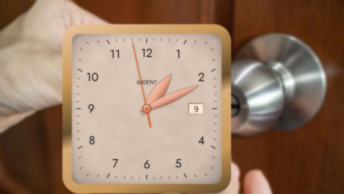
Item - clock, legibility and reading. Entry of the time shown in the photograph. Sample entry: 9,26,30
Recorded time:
1,10,58
